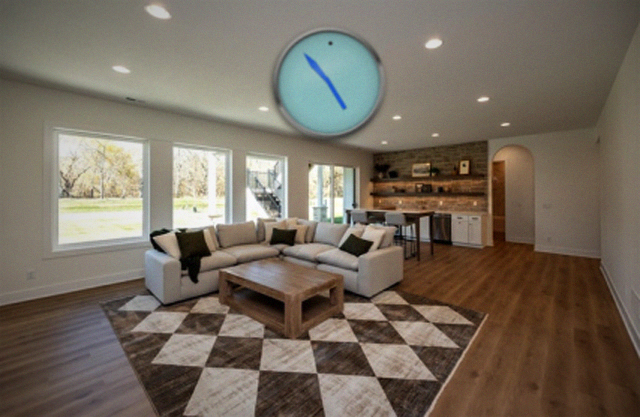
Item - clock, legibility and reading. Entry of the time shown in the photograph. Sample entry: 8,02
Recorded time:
4,53
